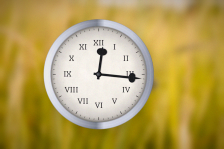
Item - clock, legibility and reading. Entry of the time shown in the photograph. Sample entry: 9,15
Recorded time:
12,16
